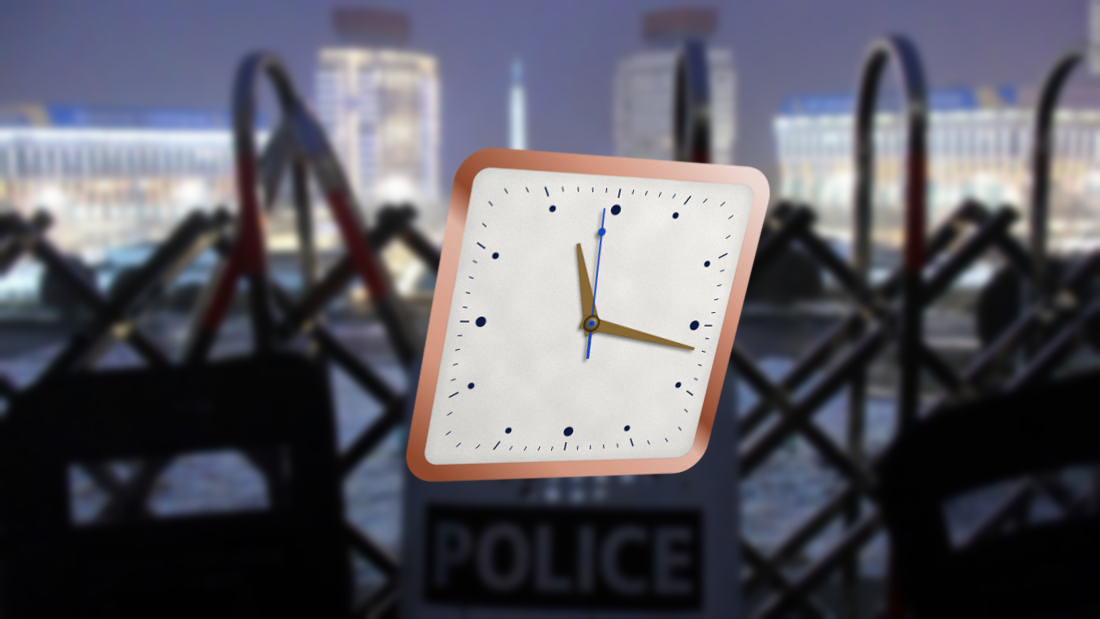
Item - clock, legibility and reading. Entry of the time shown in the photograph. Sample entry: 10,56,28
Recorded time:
11,16,59
